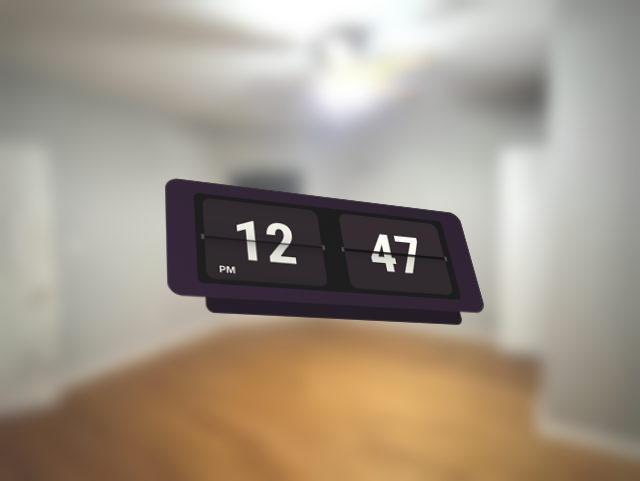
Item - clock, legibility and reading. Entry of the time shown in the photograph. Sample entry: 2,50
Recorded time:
12,47
